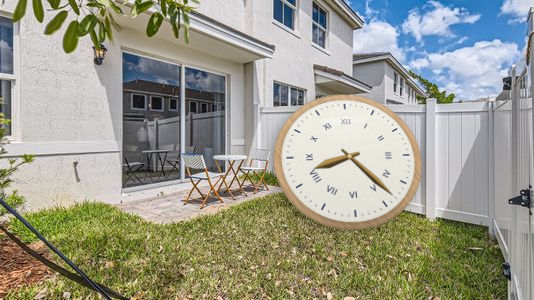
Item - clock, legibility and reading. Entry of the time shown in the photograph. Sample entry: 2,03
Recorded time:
8,23
